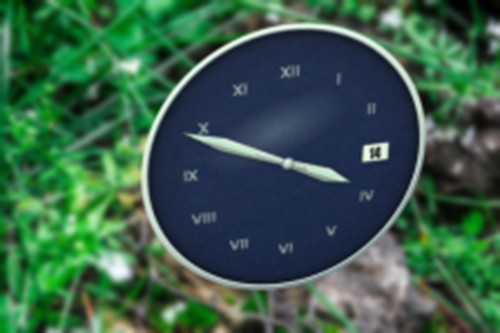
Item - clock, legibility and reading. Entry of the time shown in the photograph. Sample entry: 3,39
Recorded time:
3,49
